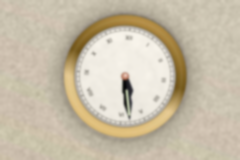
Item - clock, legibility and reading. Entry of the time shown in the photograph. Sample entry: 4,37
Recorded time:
5,28
